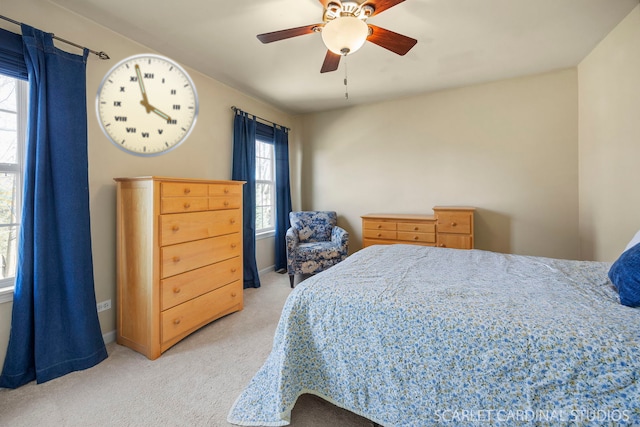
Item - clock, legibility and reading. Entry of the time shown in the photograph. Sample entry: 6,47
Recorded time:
3,57
